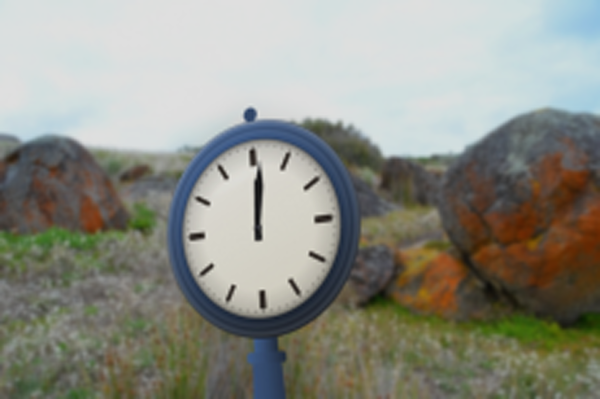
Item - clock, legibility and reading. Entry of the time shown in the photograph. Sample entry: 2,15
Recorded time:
12,01
